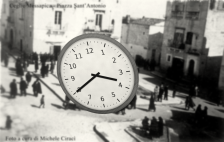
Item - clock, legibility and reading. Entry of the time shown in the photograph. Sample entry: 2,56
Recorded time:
3,40
